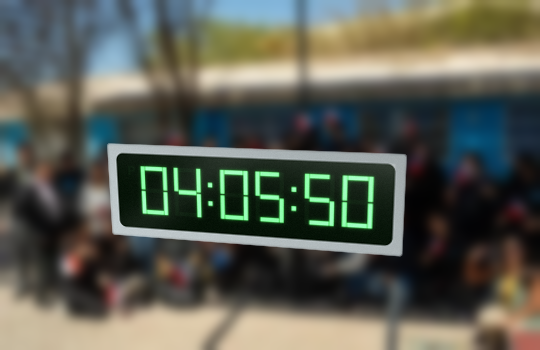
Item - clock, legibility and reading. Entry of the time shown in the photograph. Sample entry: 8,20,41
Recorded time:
4,05,50
